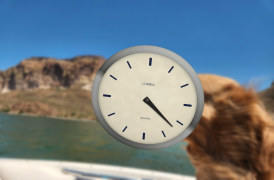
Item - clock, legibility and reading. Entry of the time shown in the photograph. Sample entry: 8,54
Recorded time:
4,22
